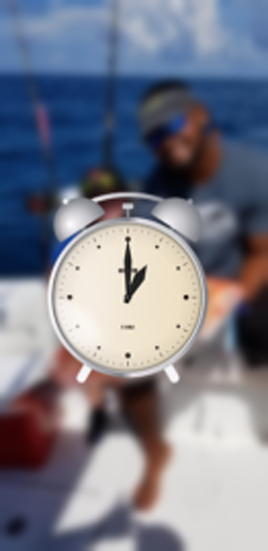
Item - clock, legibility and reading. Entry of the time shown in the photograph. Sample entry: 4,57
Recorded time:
1,00
